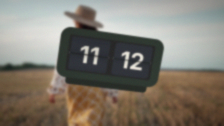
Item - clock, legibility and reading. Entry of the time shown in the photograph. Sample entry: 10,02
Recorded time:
11,12
